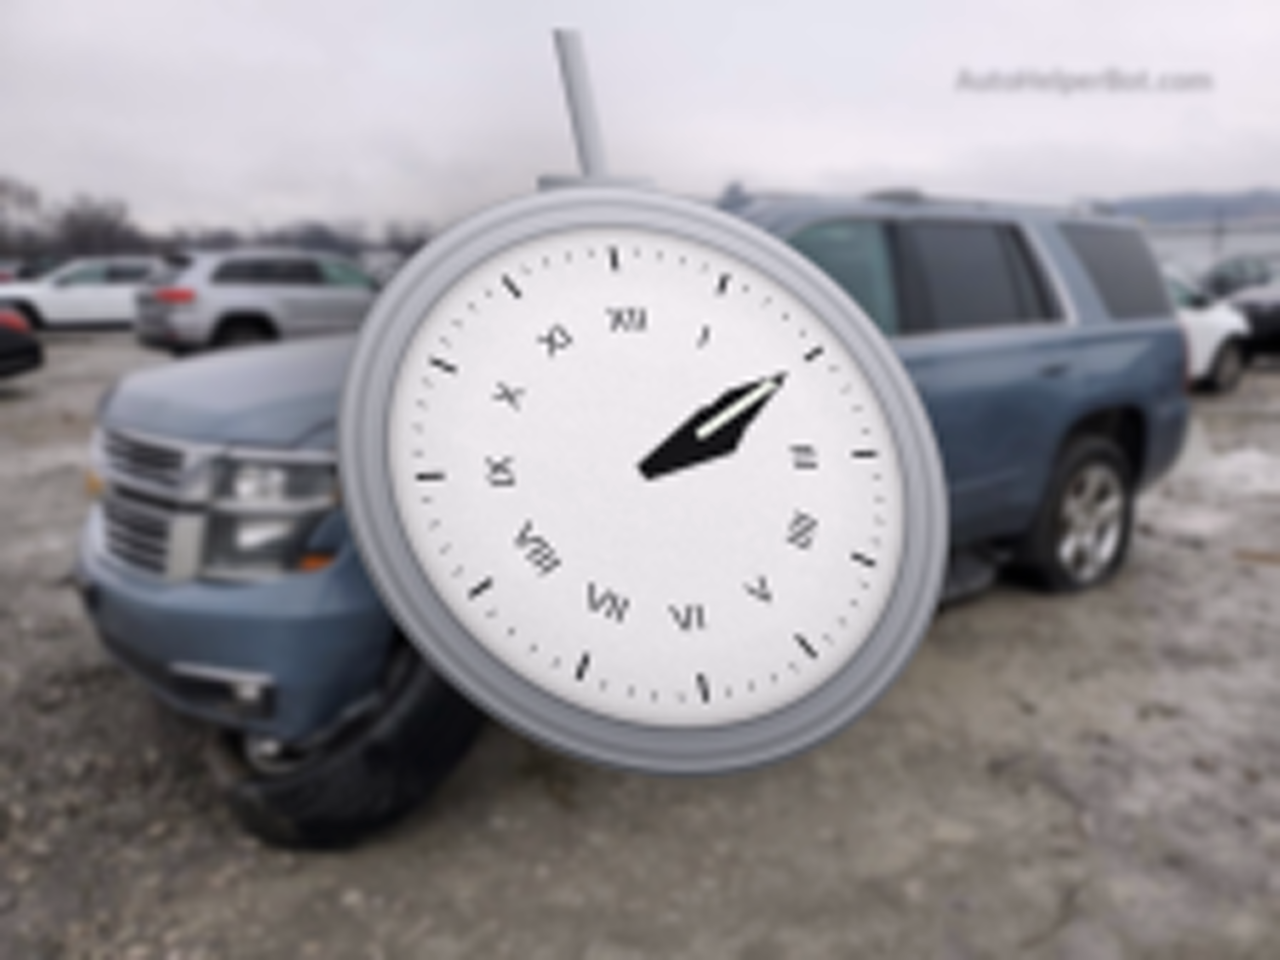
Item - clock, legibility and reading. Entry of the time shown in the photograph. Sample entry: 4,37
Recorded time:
2,10
